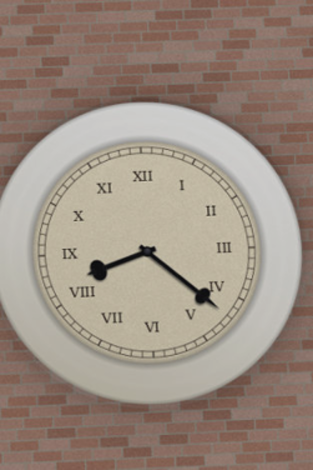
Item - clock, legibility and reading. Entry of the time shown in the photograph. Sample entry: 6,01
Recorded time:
8,22
